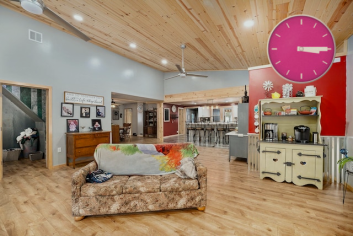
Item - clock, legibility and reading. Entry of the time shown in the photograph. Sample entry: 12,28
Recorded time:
3,15
